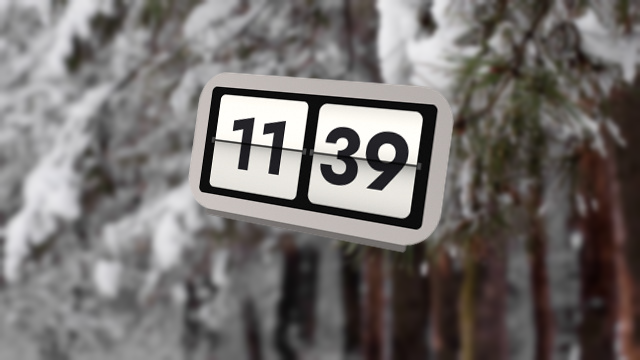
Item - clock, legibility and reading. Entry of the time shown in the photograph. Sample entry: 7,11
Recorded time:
11,39
